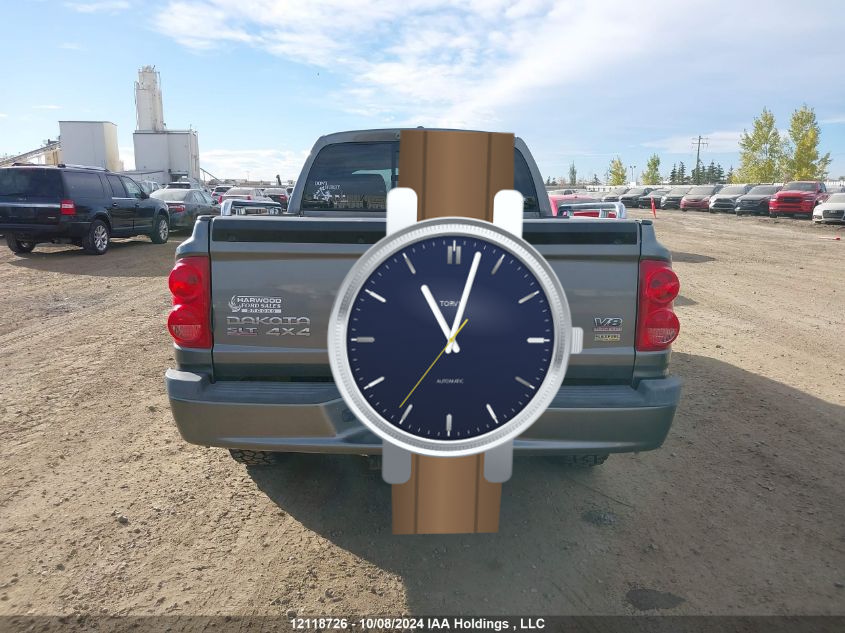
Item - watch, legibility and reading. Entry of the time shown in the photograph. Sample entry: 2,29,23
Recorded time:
11,02,36
